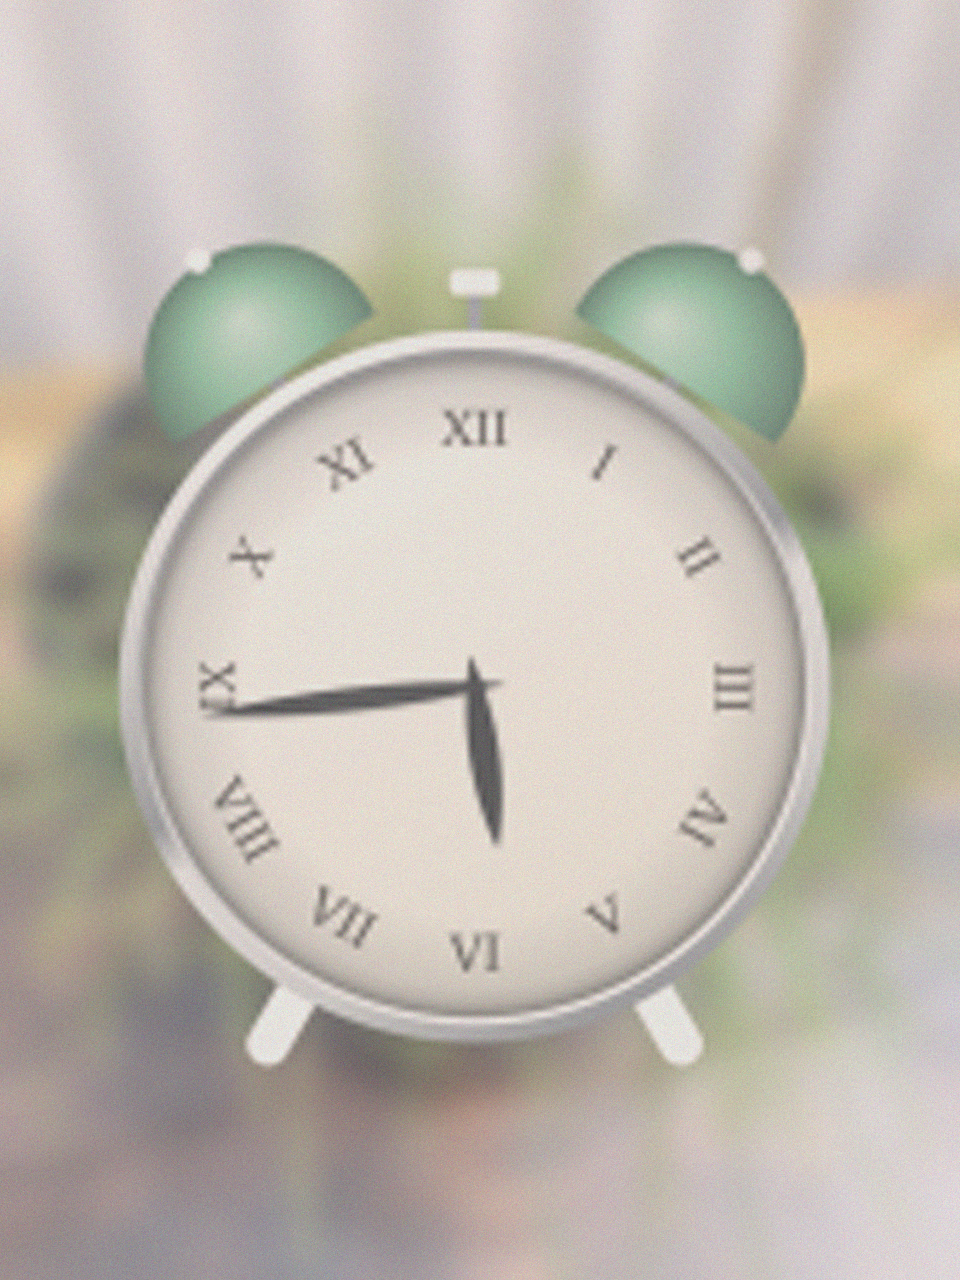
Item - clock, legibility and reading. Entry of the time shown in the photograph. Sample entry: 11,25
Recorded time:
5,44
